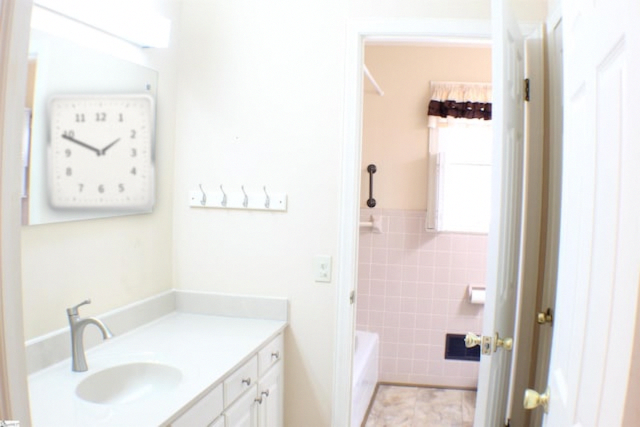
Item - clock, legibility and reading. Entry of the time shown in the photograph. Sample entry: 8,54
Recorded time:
1,49
